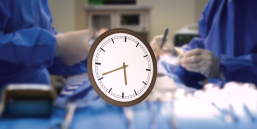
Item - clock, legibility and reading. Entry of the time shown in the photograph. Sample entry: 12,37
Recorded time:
5,41
